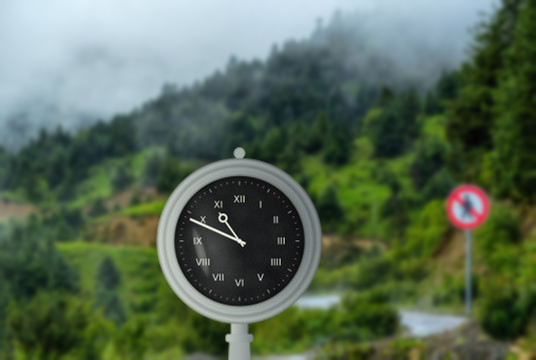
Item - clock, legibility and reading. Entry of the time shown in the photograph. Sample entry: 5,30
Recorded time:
10,49
